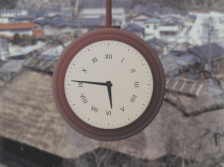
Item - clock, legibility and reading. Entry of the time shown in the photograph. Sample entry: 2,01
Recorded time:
5,46
